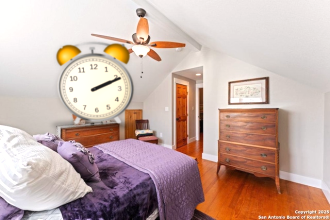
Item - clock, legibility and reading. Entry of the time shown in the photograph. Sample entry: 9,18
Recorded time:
2,11
